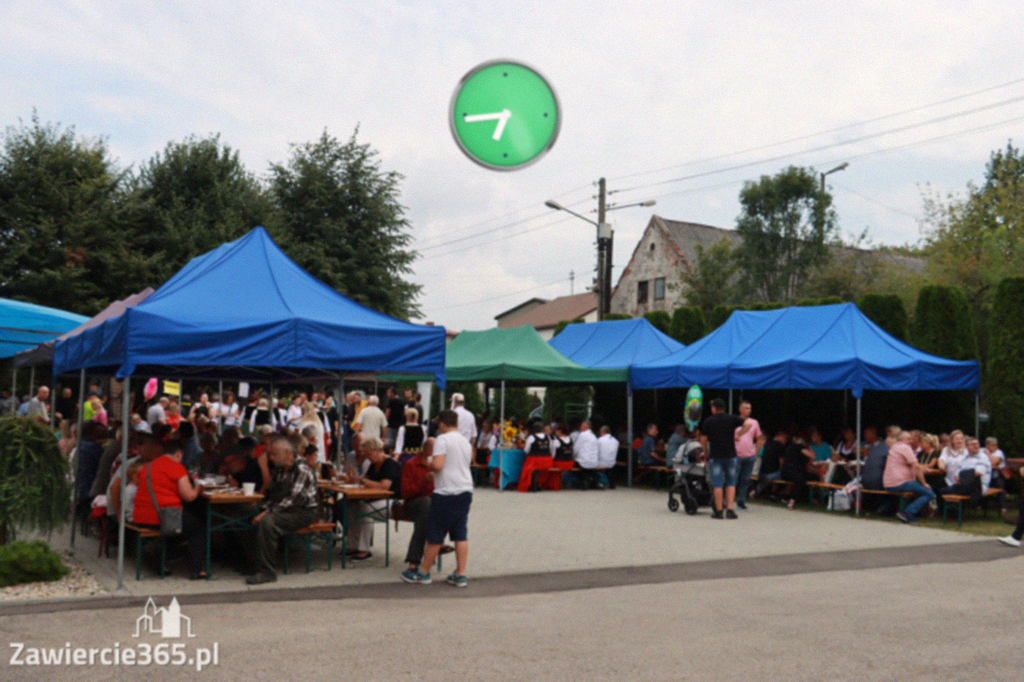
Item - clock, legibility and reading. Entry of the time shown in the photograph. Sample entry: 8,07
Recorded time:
6,44
